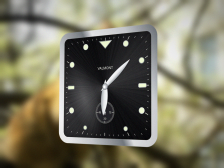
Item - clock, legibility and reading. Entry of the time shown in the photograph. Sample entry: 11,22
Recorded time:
6,08
